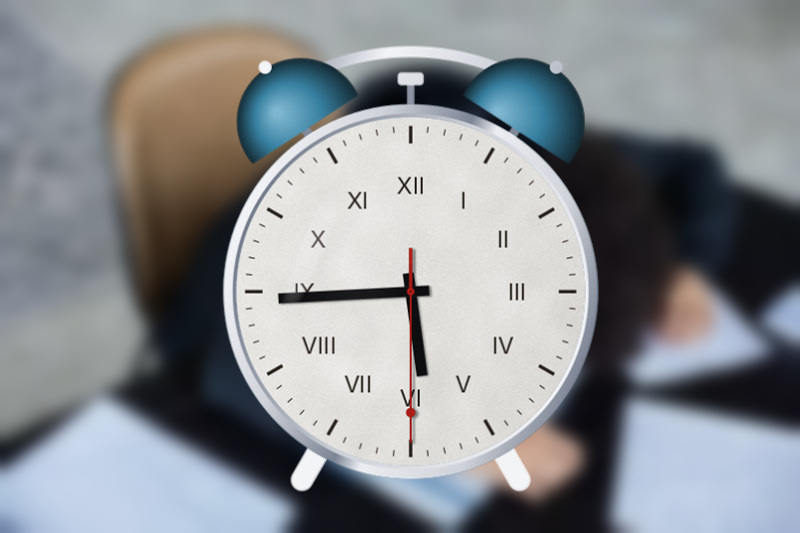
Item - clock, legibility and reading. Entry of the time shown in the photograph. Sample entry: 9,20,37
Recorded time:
5,44,30
